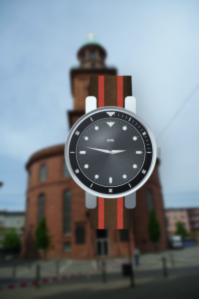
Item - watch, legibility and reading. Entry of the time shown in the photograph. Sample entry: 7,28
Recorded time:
2,47
